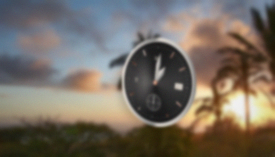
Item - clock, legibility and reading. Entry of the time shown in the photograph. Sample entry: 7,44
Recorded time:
1,01
